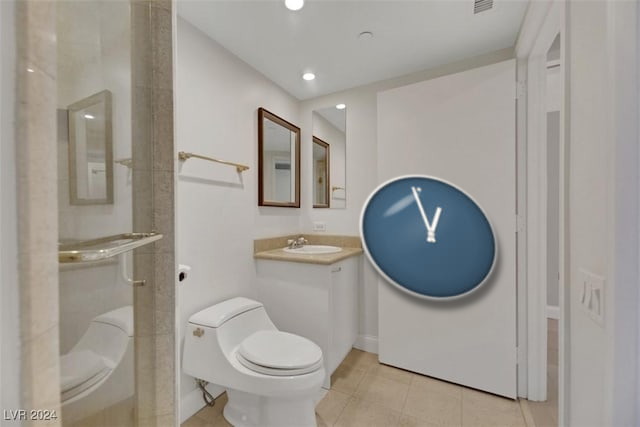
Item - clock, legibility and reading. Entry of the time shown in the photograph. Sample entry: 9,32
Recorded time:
12,59
